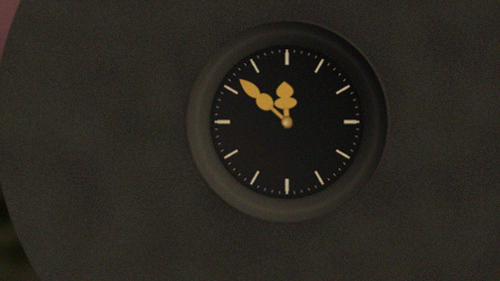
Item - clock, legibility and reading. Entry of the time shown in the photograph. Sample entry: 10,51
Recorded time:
11,52
